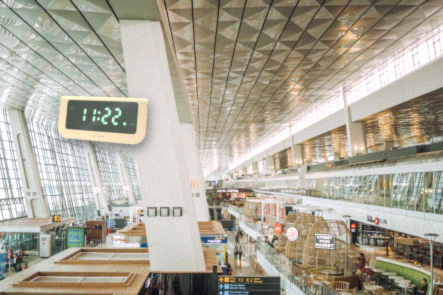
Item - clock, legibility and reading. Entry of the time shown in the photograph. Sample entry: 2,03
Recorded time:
11,22
